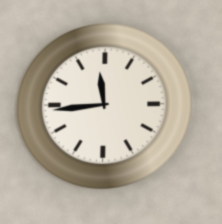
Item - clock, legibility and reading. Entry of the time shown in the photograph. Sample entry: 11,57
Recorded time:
11,44
